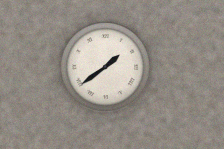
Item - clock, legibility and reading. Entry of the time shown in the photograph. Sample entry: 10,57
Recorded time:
1,39
